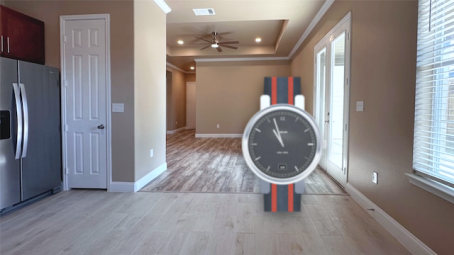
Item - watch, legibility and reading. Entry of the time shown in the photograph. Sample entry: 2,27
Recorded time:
10,57
